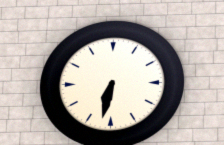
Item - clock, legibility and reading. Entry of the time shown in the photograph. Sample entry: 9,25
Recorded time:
6,32
